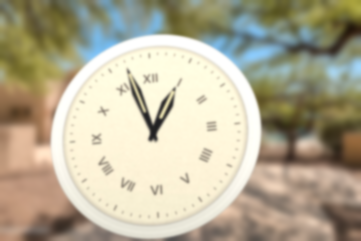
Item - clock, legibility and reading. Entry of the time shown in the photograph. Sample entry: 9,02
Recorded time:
12,57
